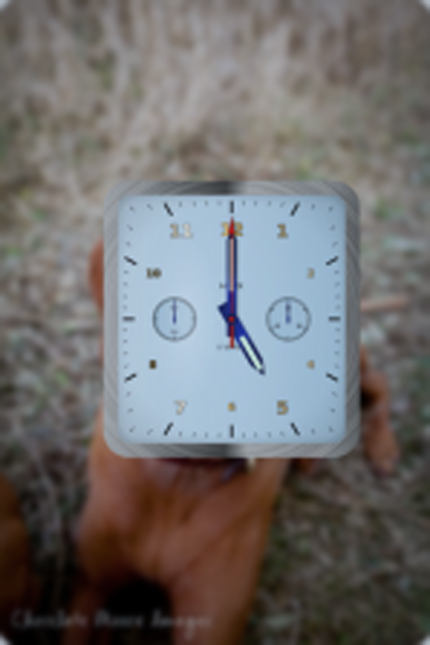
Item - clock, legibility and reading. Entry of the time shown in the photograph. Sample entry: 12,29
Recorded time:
5,00
